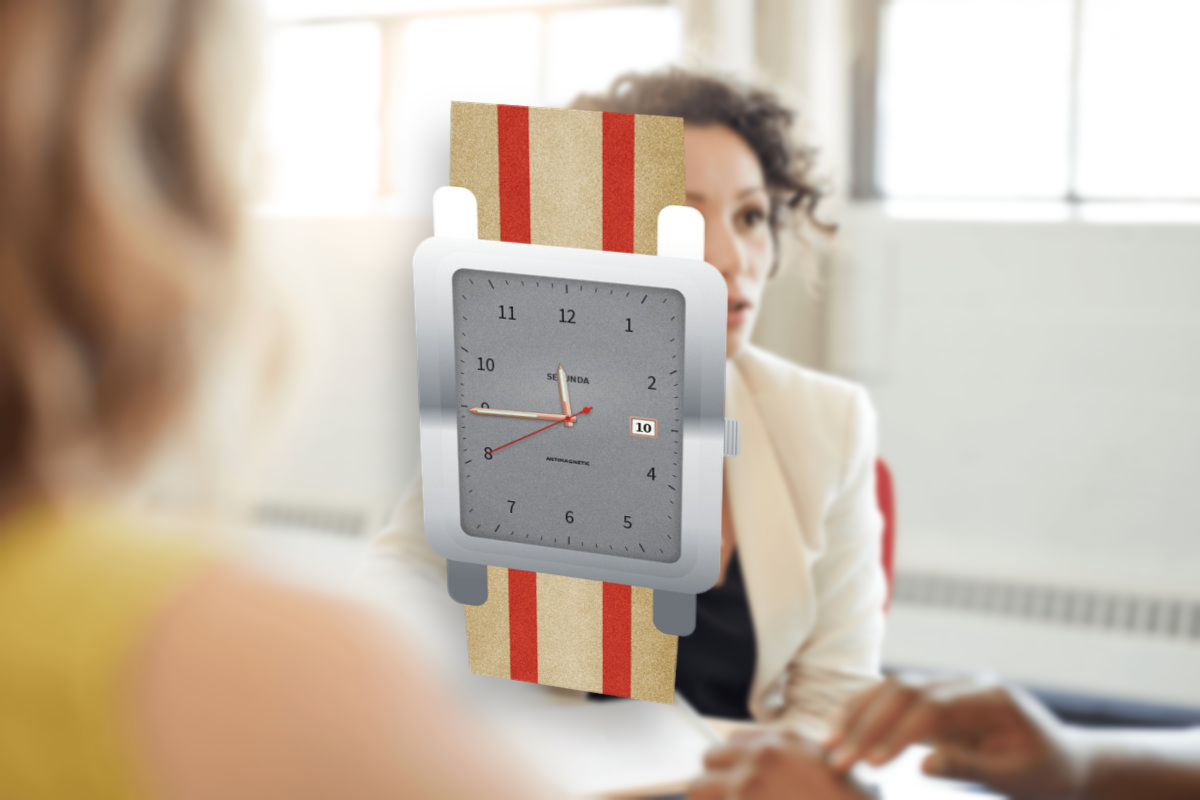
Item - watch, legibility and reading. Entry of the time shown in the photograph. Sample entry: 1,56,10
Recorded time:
11,44,40
